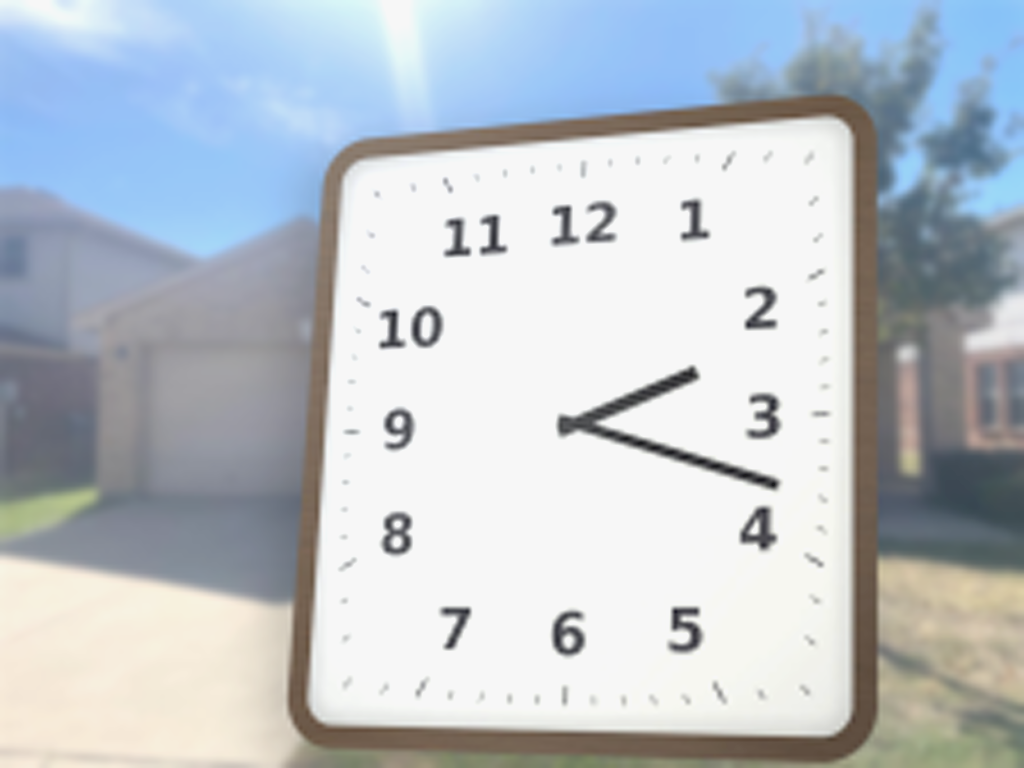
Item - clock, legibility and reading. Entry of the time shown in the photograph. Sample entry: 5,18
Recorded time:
2,18
